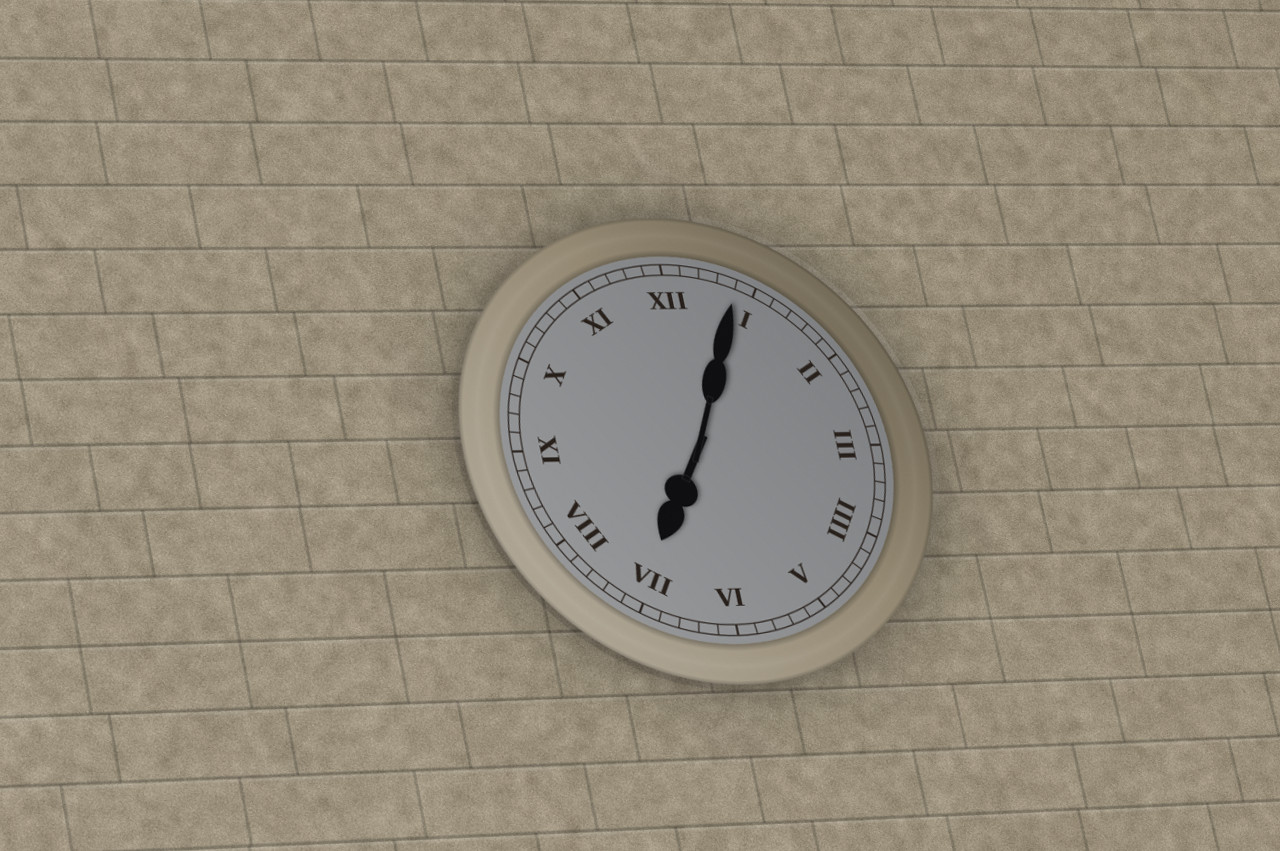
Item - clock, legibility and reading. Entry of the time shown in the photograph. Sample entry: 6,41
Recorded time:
7,04
